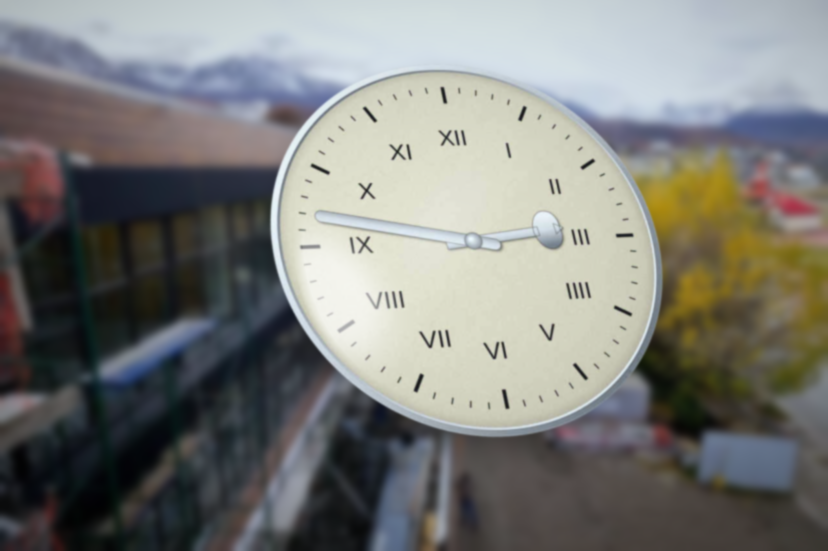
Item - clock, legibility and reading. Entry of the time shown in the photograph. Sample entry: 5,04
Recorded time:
2,47
